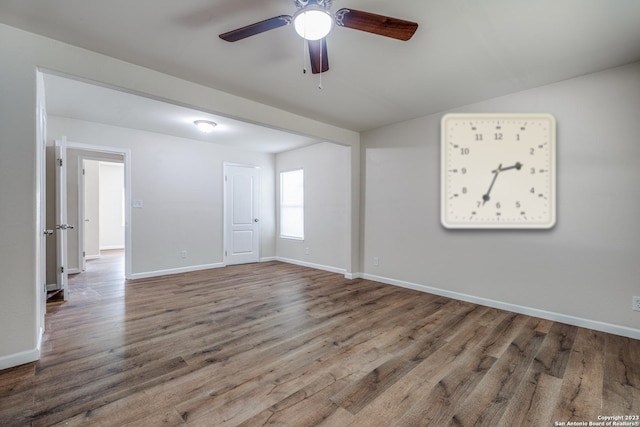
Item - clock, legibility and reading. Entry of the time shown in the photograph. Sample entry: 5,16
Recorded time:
2,34
